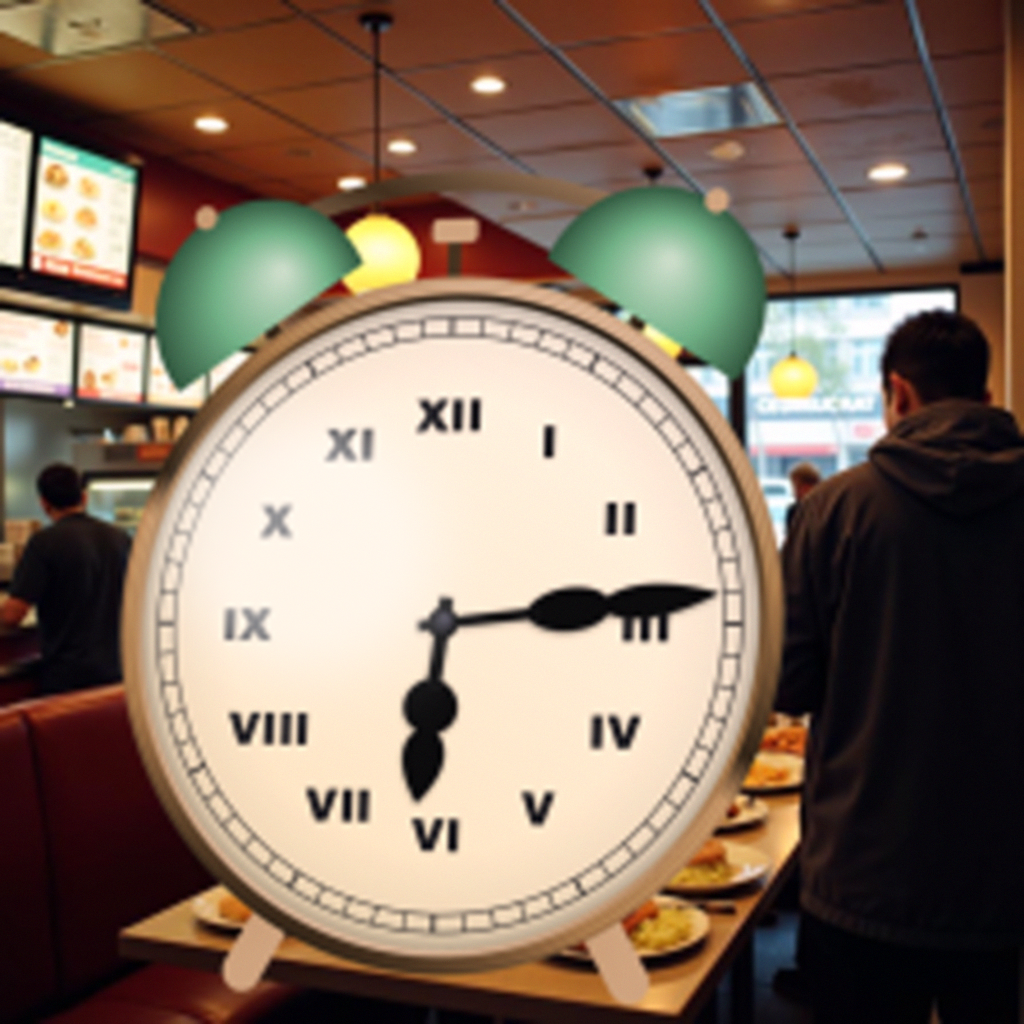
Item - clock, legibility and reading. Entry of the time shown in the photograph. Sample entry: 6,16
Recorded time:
6,14
